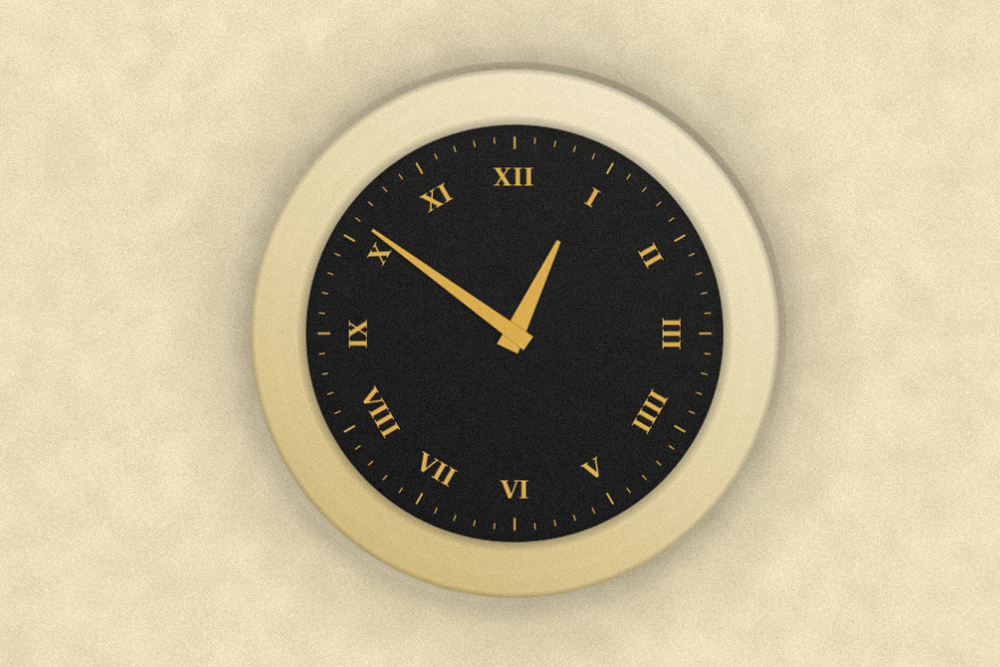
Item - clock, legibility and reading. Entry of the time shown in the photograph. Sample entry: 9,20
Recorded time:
12,51
